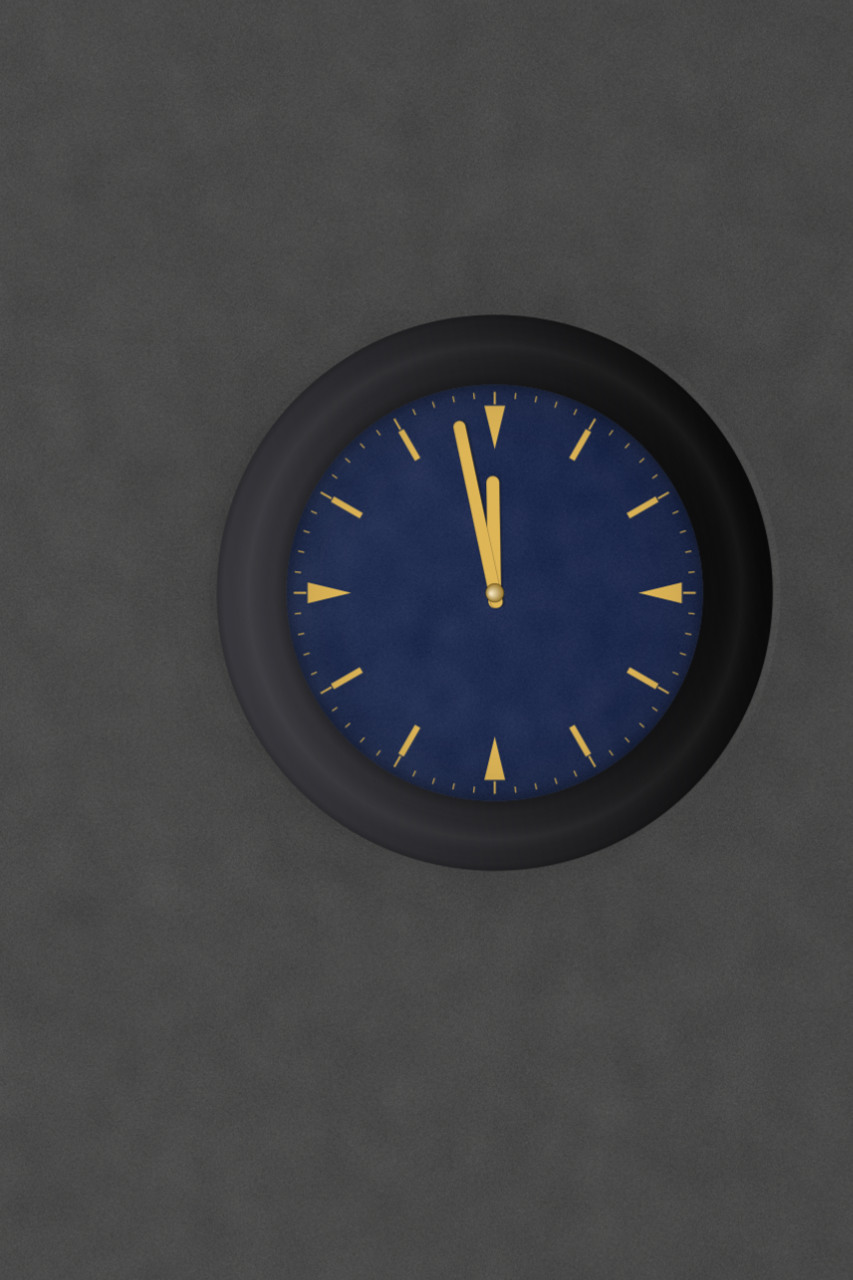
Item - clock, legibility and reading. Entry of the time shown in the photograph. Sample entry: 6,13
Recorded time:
11,58
